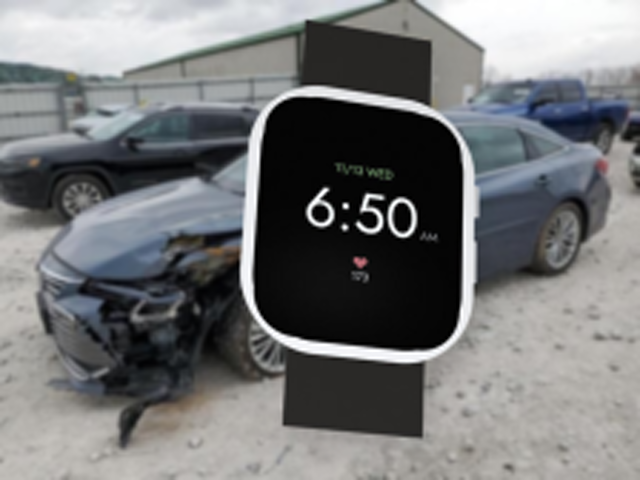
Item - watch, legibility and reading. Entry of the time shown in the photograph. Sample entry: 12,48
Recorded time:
6,50
